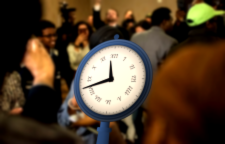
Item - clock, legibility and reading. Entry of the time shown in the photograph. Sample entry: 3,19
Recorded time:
11,42
